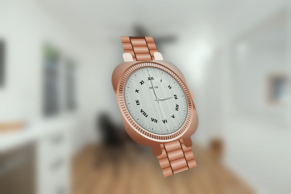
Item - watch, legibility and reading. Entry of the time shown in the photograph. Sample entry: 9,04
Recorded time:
3,00
